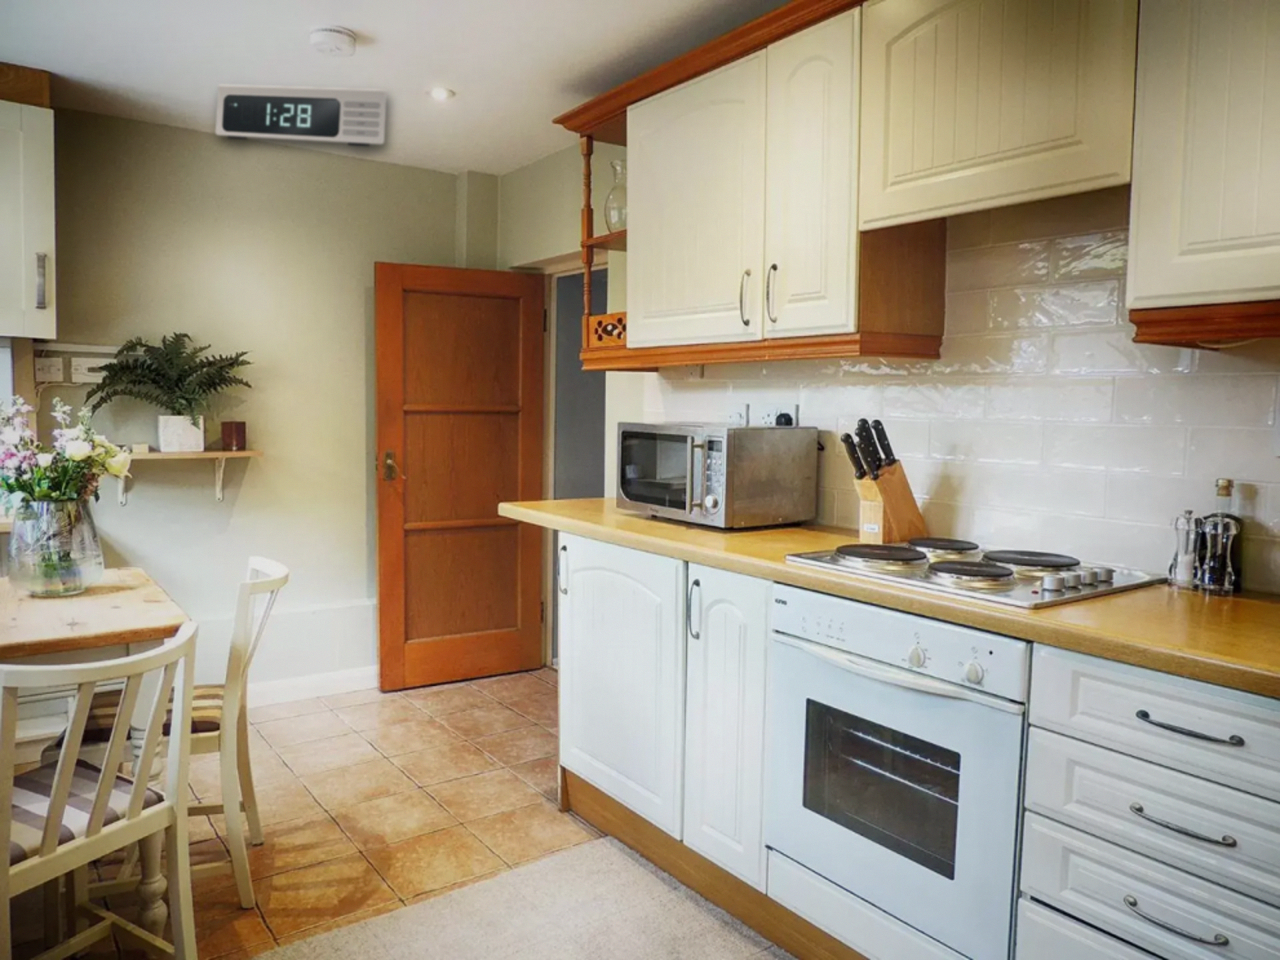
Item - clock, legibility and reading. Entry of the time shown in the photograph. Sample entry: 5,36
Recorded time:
1,28
